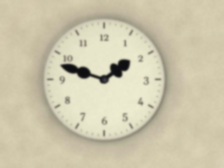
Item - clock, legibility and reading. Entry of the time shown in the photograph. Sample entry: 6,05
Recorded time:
1,48
